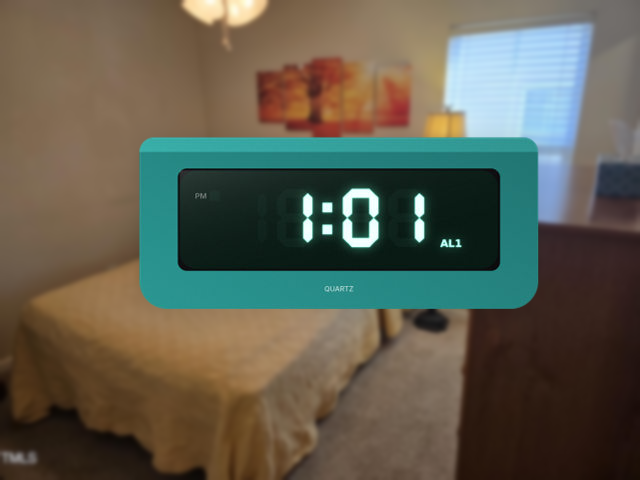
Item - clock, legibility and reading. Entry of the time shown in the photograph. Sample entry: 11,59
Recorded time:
1,01
